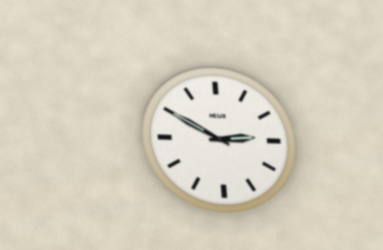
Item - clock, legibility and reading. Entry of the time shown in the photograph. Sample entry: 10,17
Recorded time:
2,50
